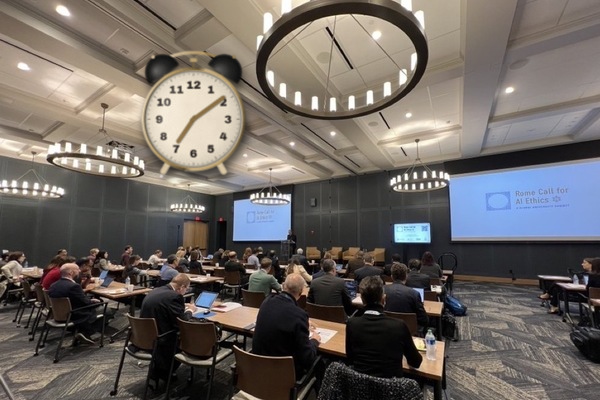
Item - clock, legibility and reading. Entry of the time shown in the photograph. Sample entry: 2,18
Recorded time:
7,09
